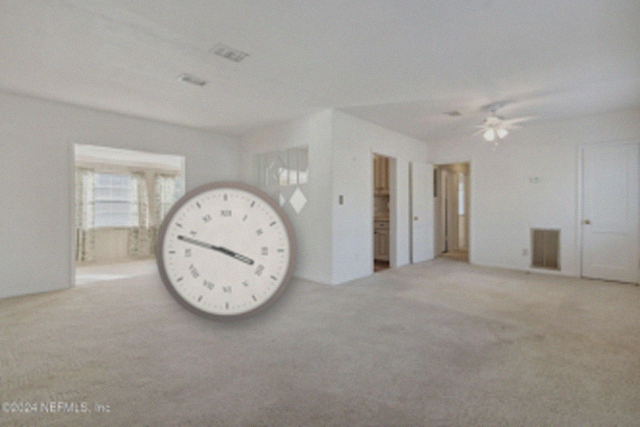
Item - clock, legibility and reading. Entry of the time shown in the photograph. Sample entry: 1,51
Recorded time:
3,48
